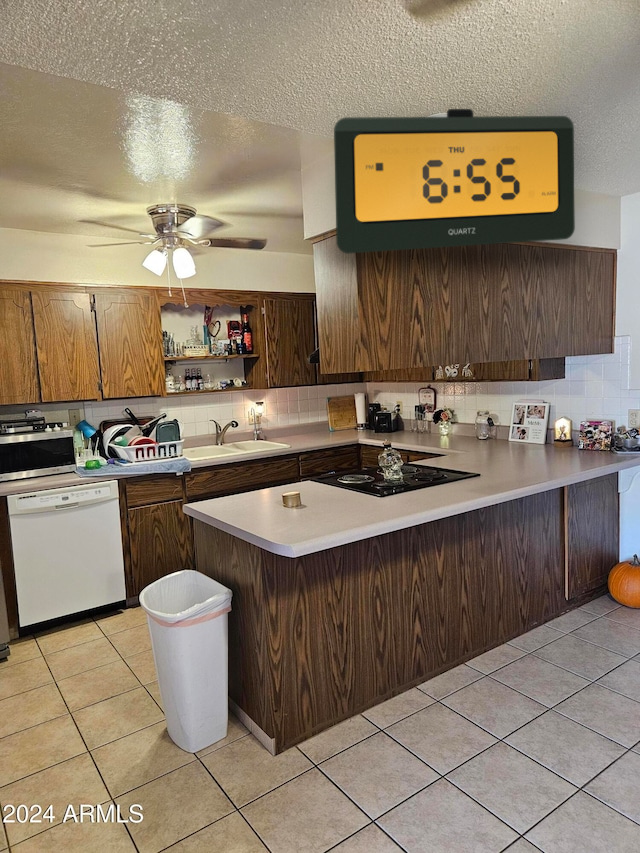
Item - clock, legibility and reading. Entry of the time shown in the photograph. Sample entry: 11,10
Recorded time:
6,55
